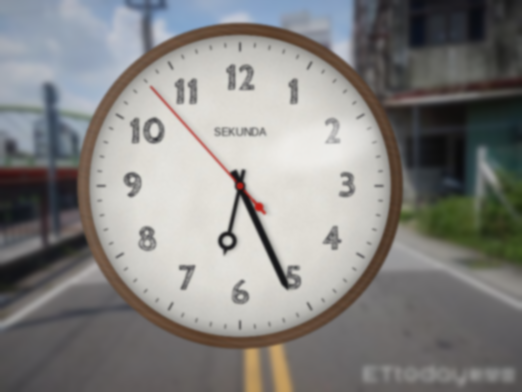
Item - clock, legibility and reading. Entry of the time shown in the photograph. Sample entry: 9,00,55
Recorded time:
6,25,53
